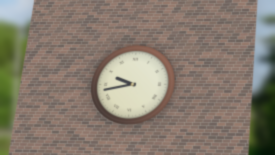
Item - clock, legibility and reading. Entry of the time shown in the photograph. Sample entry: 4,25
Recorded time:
9,43
